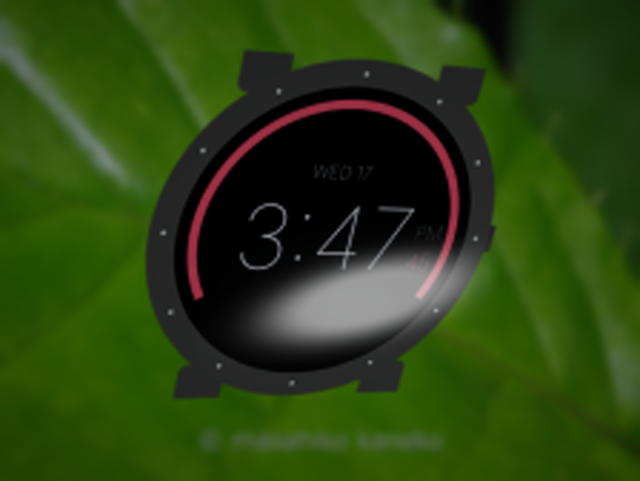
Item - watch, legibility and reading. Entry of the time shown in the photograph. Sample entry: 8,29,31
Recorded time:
3,47,45
